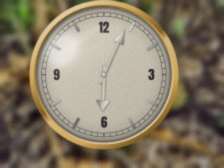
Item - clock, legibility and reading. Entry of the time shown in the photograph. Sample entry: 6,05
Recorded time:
6,04
